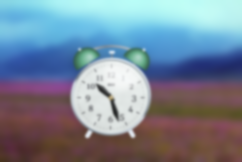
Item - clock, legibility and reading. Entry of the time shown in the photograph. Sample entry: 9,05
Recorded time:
10,27
